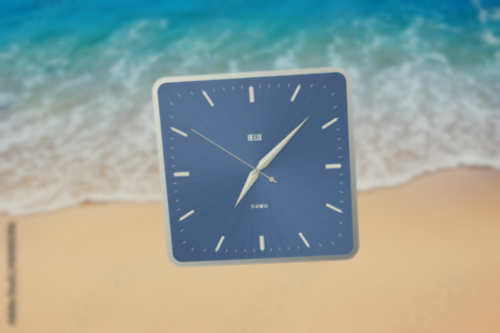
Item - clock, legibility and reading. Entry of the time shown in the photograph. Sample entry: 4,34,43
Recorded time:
7,07,51
